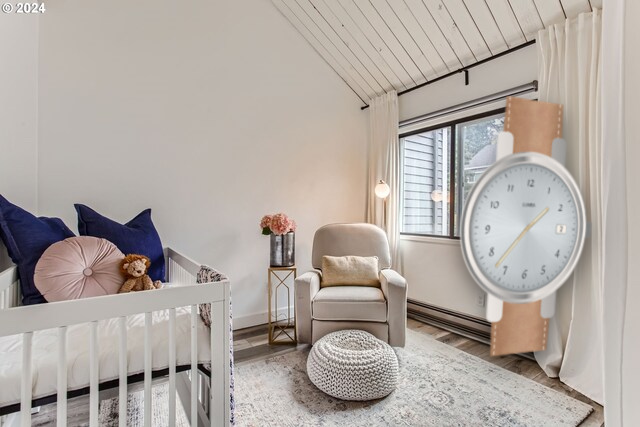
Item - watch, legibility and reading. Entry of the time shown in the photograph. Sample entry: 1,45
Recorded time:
1,37
